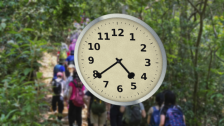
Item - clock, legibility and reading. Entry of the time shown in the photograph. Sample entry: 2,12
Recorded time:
4,39
